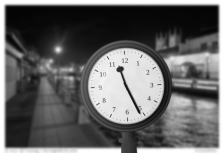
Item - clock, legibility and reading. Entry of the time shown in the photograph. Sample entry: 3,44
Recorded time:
11,26
